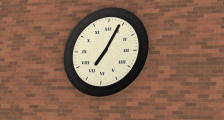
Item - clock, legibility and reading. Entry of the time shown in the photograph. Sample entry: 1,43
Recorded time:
7,04
